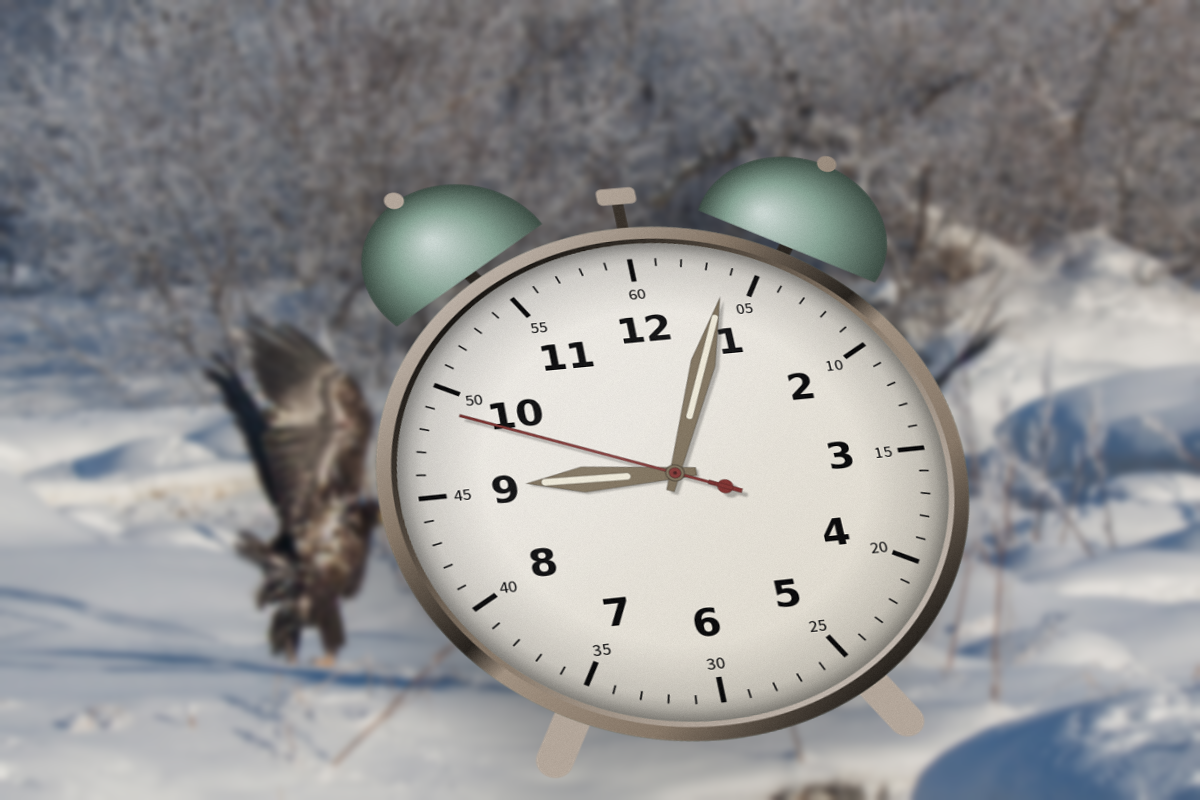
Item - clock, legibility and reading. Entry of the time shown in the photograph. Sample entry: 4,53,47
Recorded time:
9,03,49
